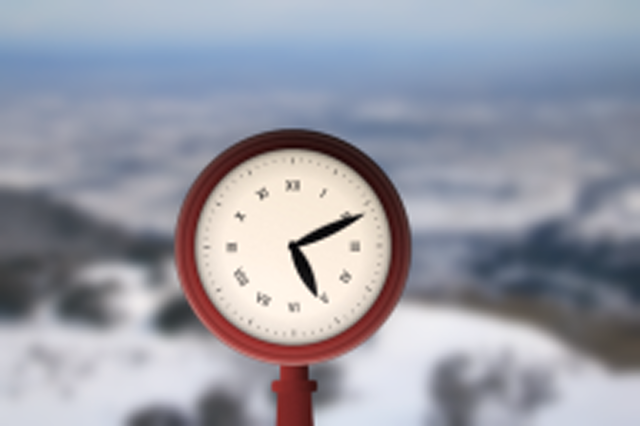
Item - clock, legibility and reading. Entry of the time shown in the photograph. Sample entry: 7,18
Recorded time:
5,11
